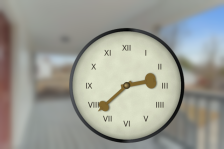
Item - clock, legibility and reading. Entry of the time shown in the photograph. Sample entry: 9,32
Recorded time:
2,38
